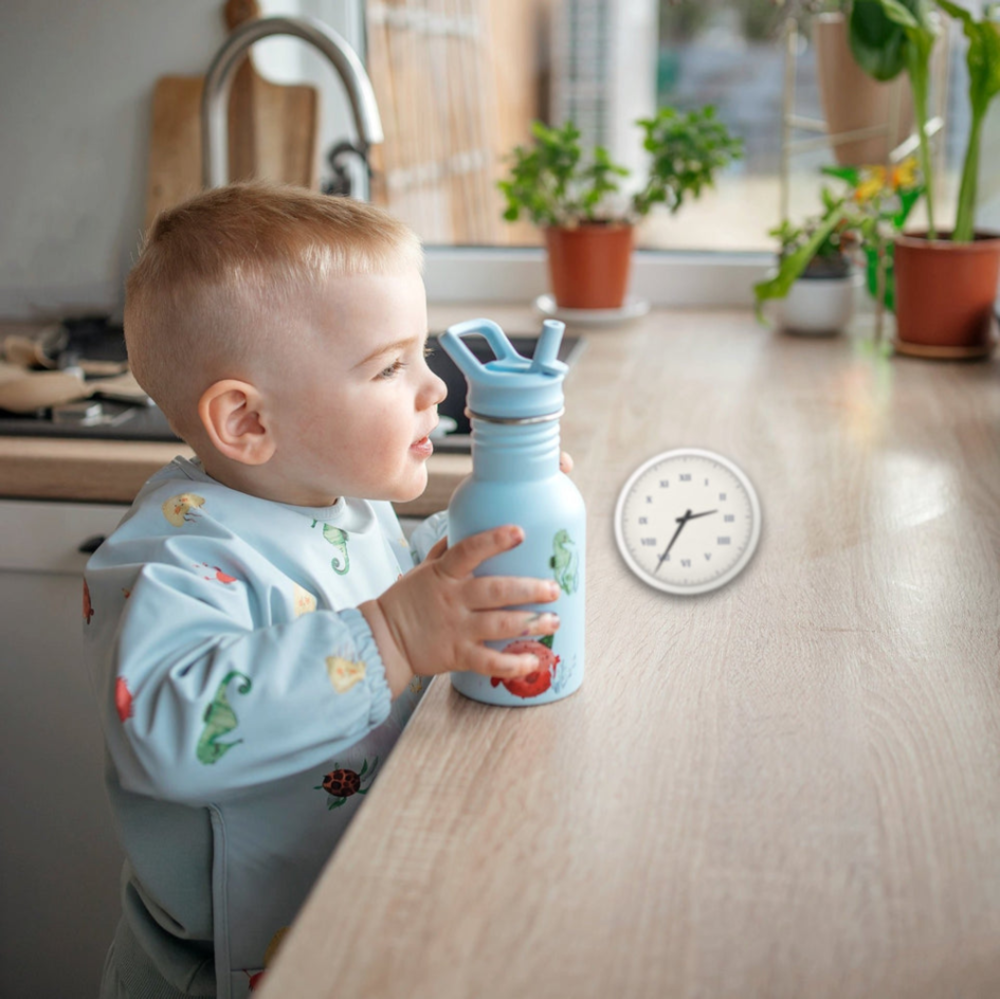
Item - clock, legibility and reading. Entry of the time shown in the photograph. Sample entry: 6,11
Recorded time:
2,35
